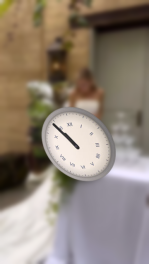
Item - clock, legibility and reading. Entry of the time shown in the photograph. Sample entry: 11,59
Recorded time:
10,54
